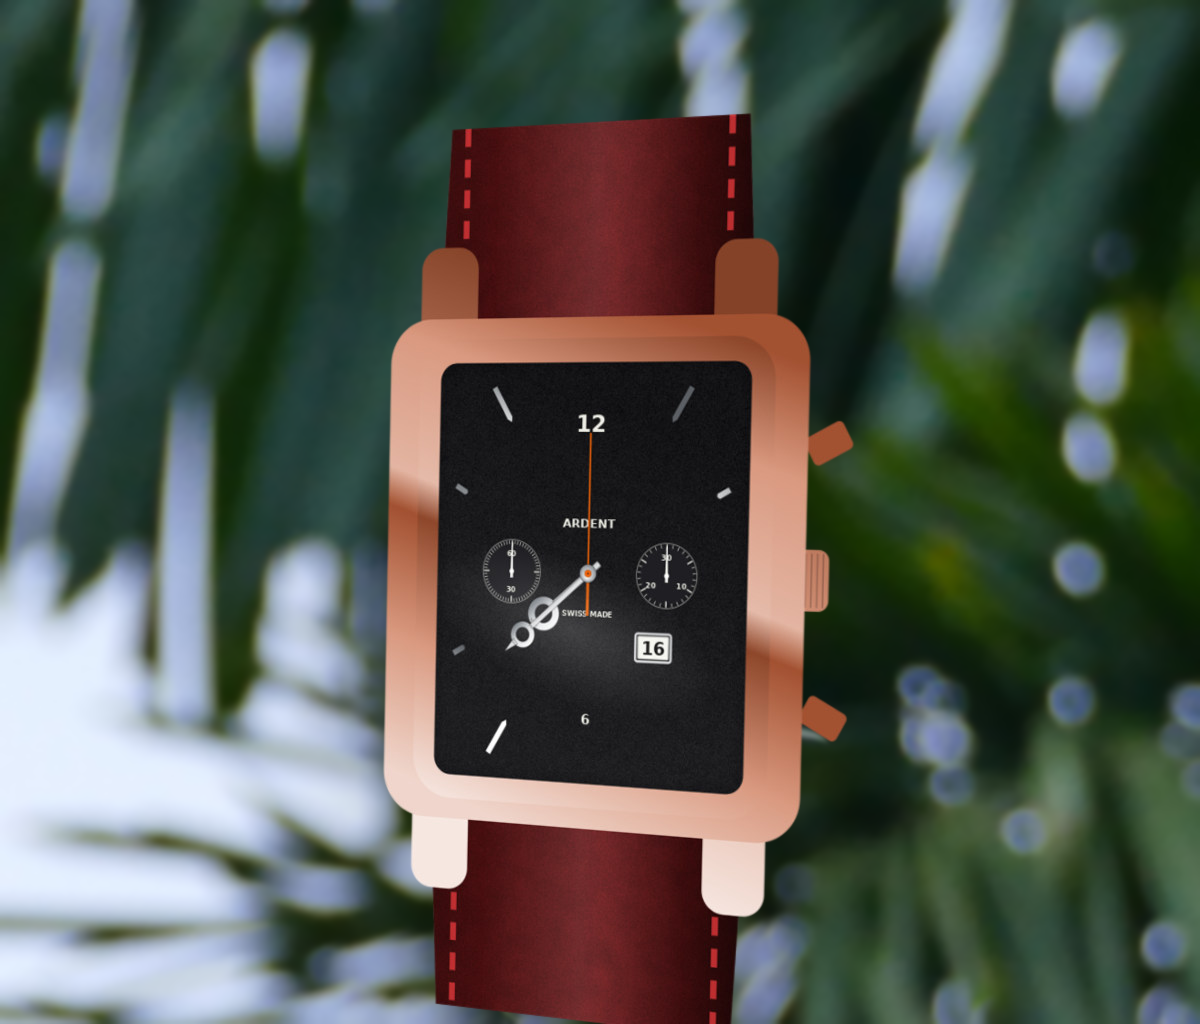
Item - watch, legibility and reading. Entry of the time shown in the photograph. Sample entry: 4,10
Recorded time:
7,38
